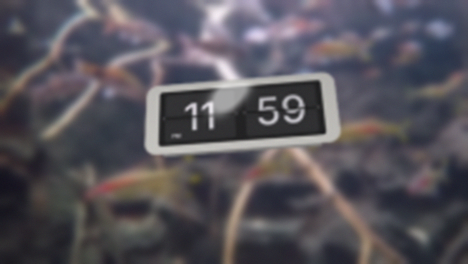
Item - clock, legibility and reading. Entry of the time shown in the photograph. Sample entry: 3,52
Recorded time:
11,59
